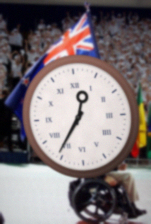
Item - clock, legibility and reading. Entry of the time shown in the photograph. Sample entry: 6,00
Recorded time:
12,36
